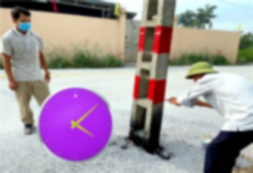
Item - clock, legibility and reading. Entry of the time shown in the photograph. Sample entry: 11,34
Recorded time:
4,08
